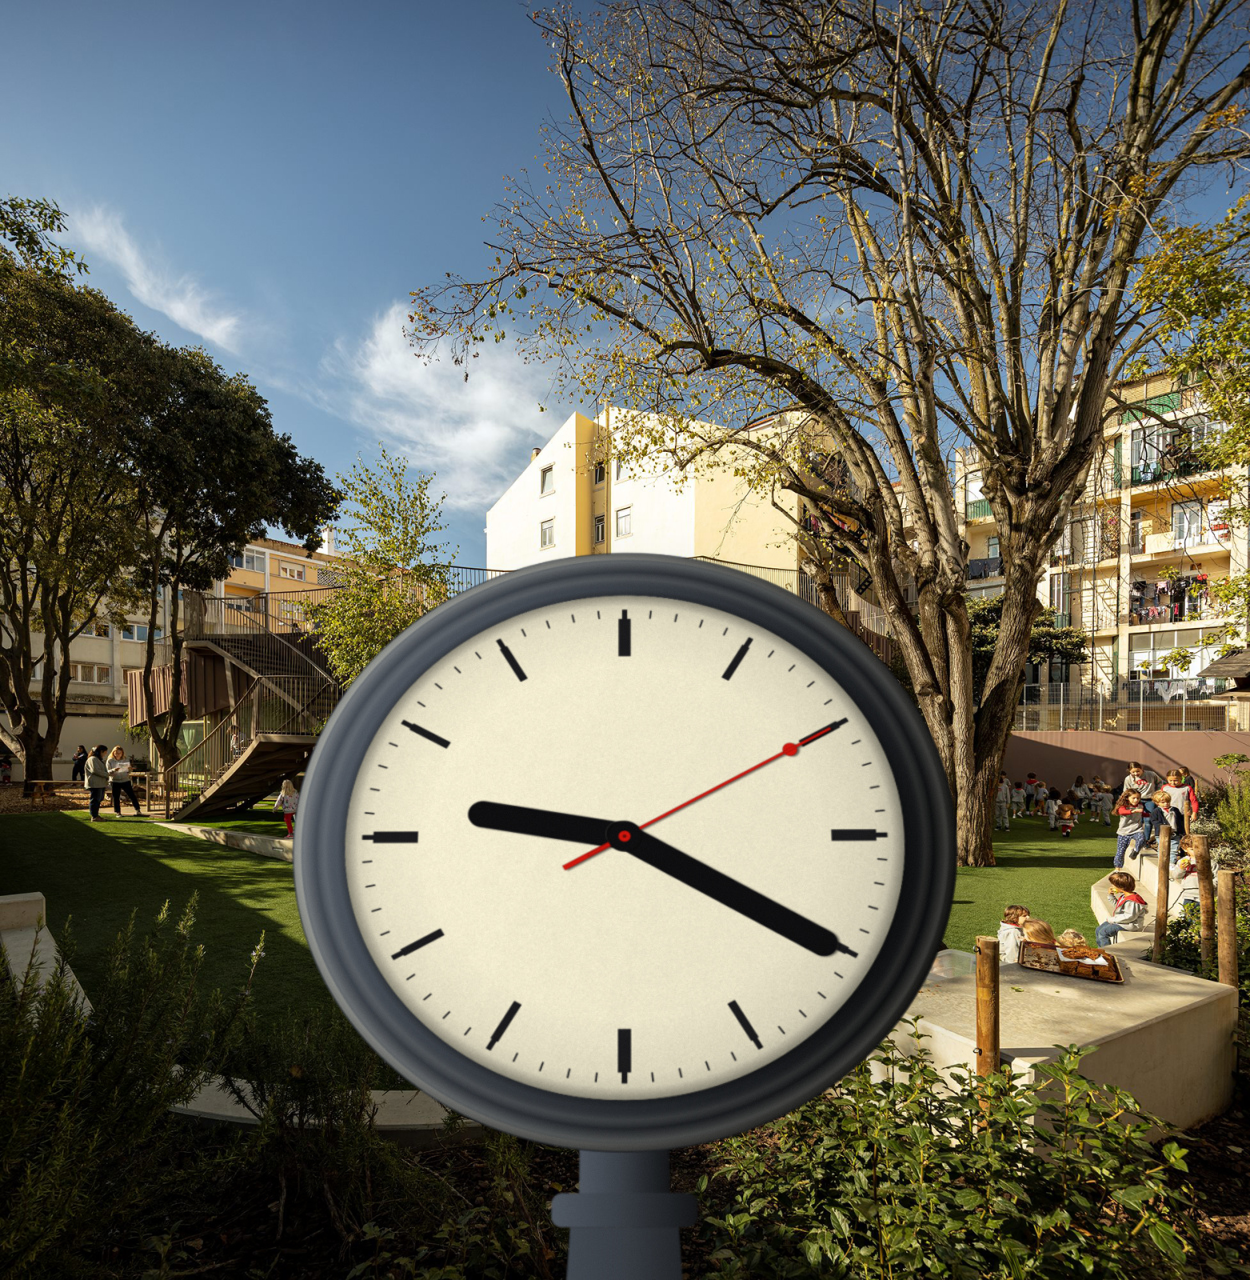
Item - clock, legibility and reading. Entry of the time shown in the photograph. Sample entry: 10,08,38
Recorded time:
9,20,10
